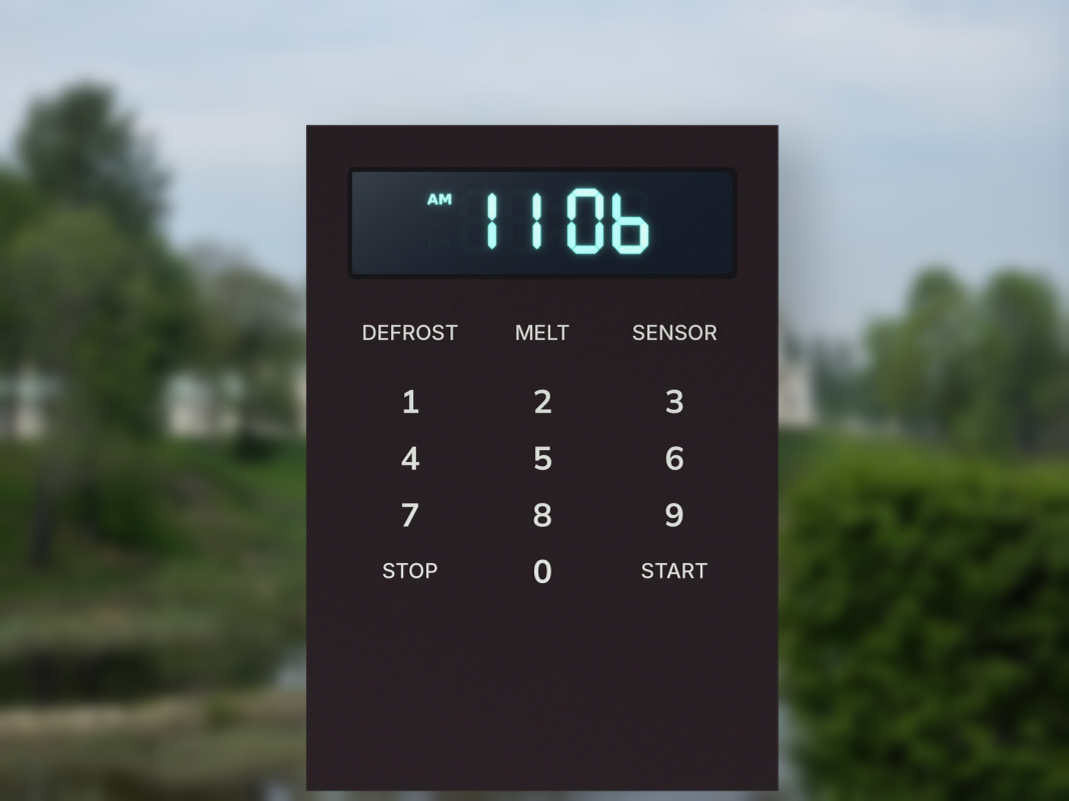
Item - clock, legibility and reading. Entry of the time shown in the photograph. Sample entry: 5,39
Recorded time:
11,06
